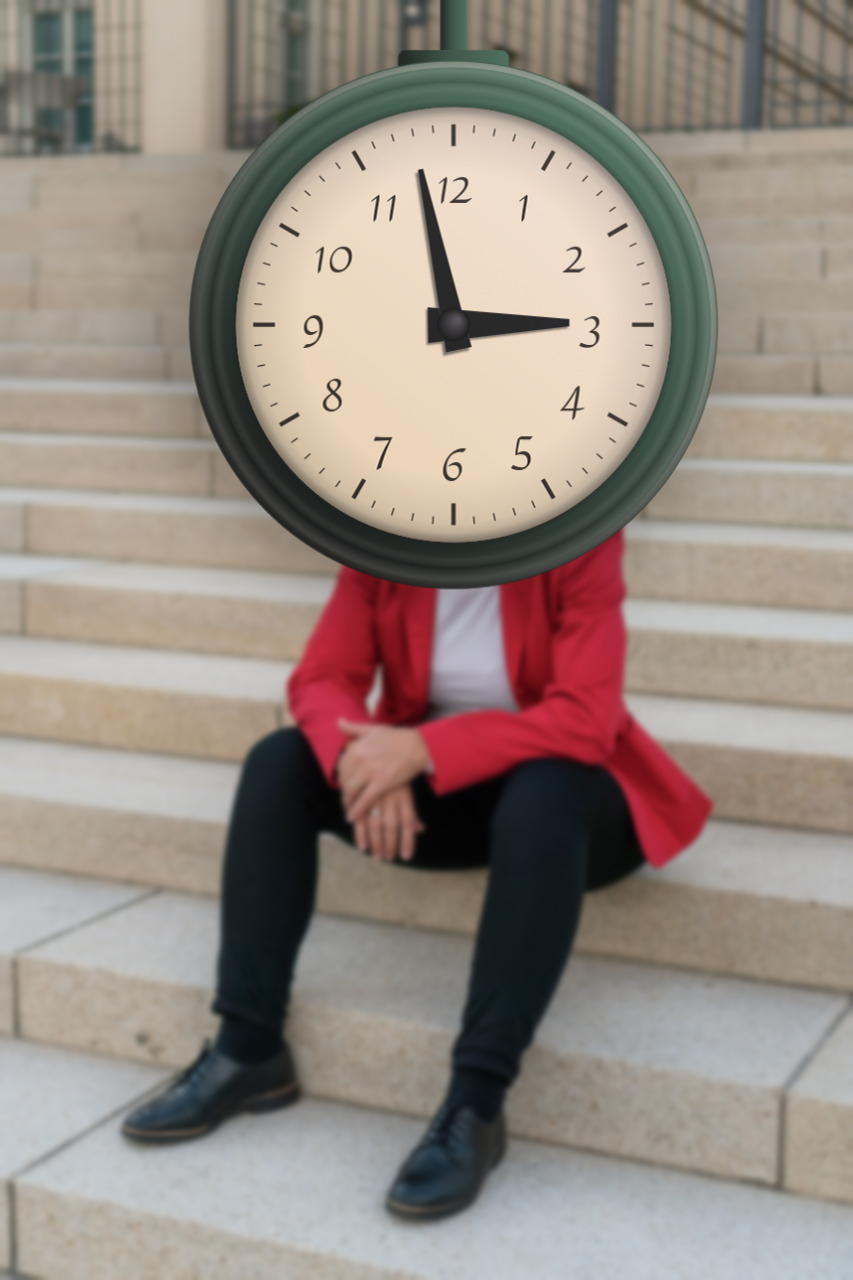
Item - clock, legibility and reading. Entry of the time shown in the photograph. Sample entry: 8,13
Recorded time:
2,58
